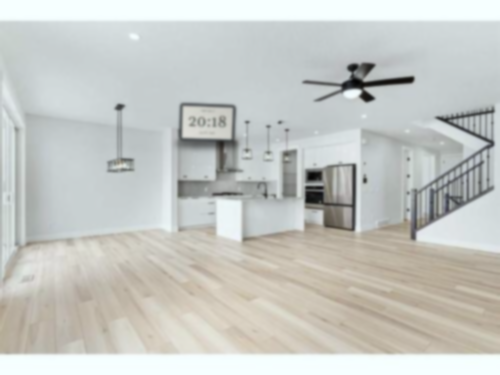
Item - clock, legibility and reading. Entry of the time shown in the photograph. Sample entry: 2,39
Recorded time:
20,18
